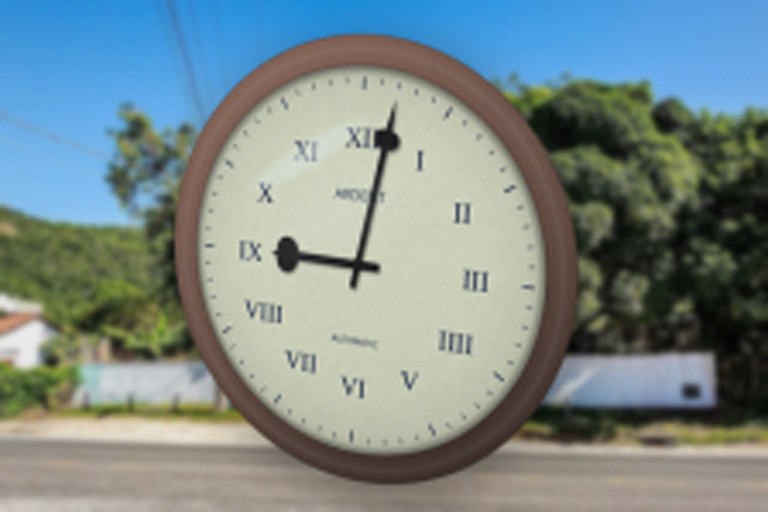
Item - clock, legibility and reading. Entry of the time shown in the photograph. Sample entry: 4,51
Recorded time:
9,02
